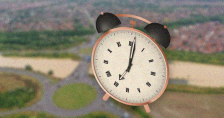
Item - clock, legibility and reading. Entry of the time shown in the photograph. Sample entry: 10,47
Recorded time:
7,01
